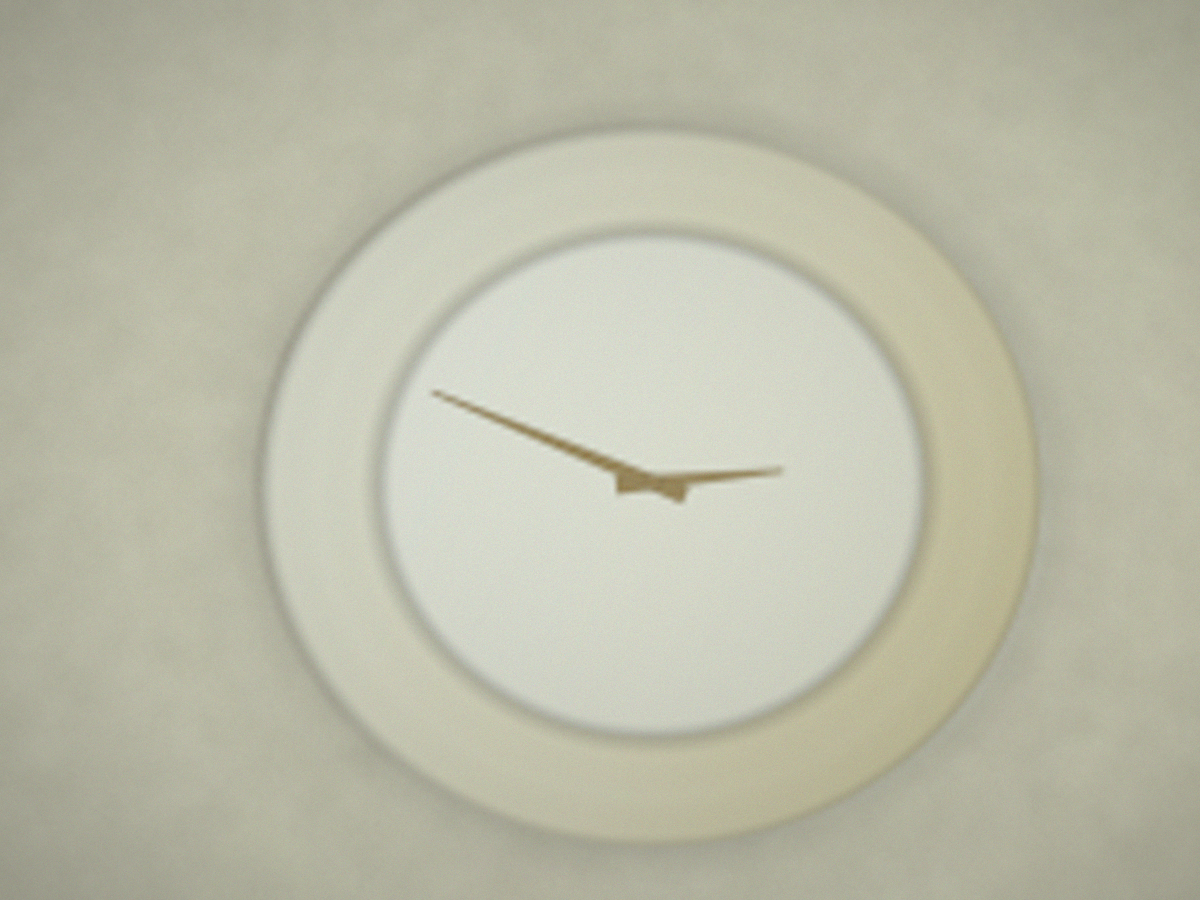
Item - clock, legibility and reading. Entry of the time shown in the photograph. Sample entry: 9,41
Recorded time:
2,49
